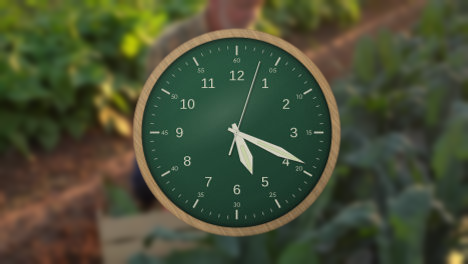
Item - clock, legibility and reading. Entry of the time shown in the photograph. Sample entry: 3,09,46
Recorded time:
5,19,03
